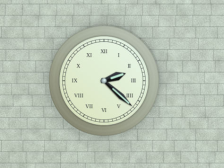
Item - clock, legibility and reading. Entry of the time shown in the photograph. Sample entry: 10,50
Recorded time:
2,22
